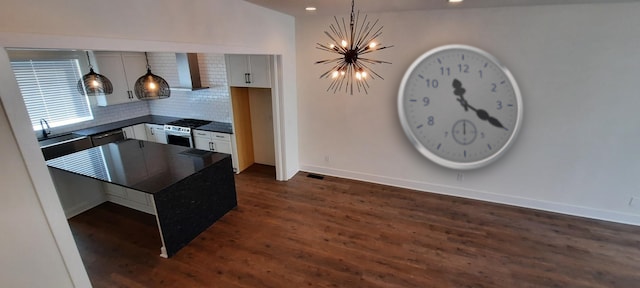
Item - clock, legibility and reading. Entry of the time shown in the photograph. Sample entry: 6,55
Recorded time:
11,20
